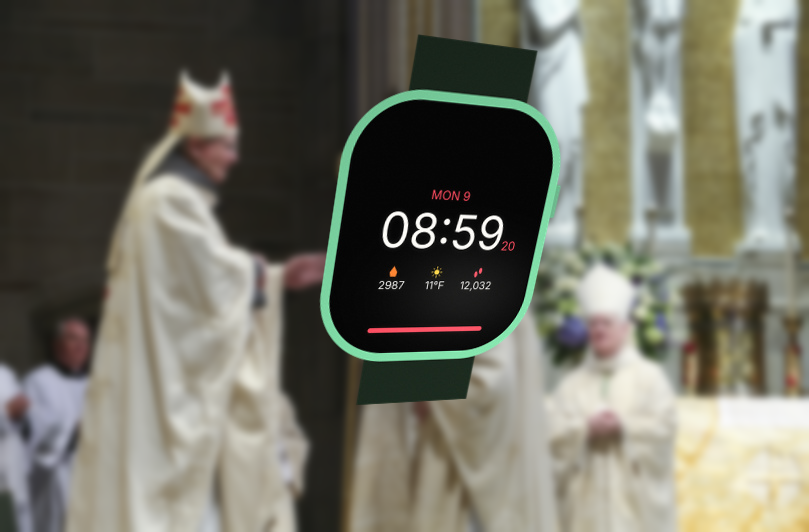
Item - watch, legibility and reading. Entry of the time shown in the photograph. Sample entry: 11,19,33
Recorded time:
8,59,20
